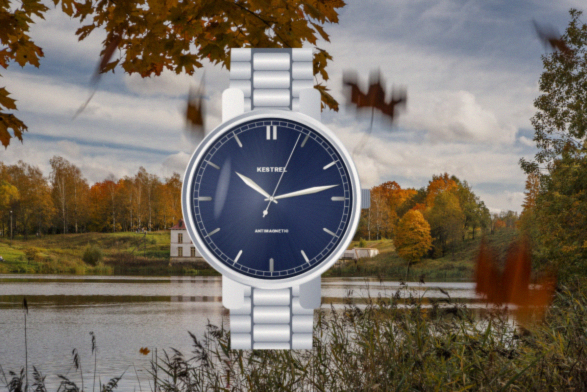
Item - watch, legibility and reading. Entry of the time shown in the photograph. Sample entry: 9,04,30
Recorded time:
10,13,04
